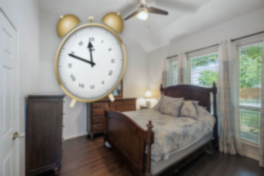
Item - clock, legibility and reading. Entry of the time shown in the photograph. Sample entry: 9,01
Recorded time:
11,49
